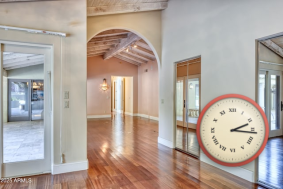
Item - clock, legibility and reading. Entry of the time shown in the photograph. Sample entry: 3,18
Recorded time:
2,16
